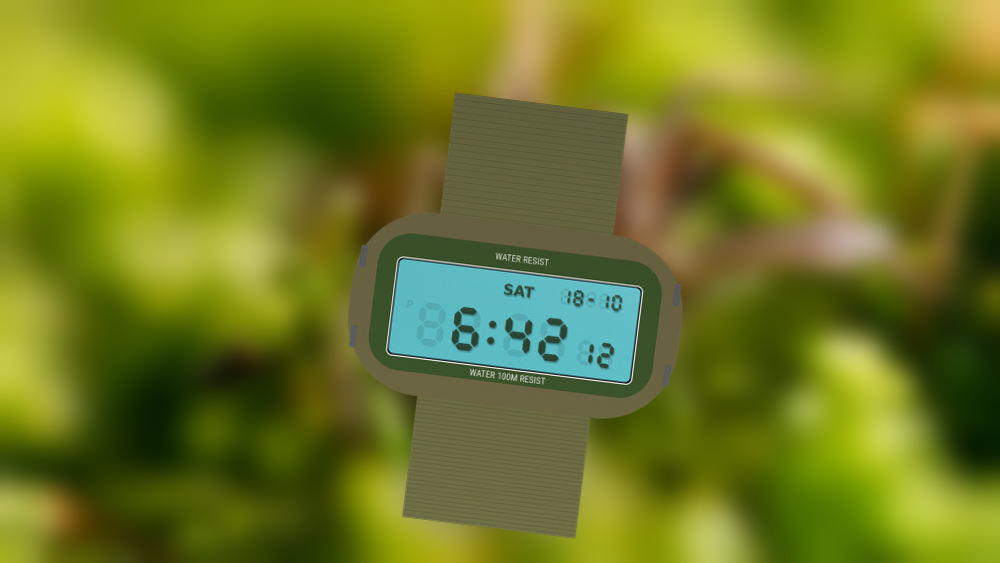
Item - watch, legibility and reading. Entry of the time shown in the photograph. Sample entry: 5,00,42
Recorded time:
6,42,12
